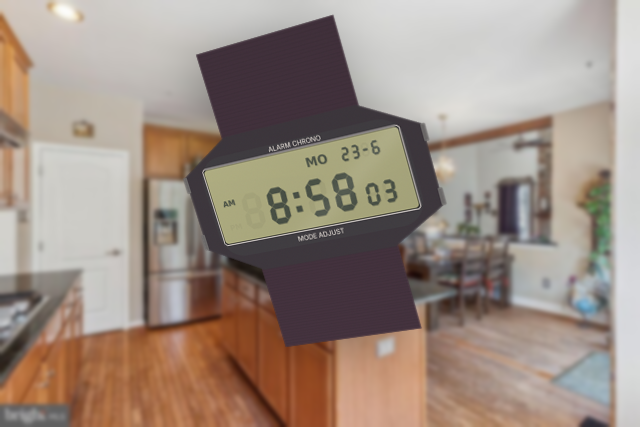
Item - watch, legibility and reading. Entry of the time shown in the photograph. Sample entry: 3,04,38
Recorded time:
8,58,03
